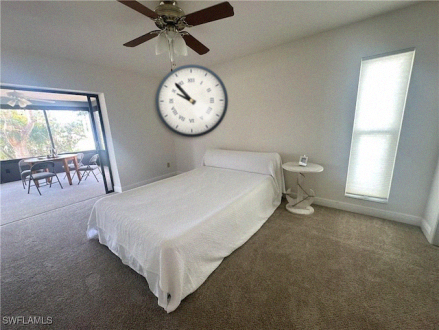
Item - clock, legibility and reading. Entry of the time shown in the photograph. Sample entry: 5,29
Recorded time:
9,53
